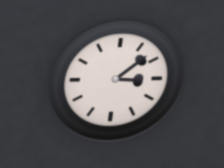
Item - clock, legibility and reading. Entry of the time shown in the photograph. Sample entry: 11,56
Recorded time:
3,08
